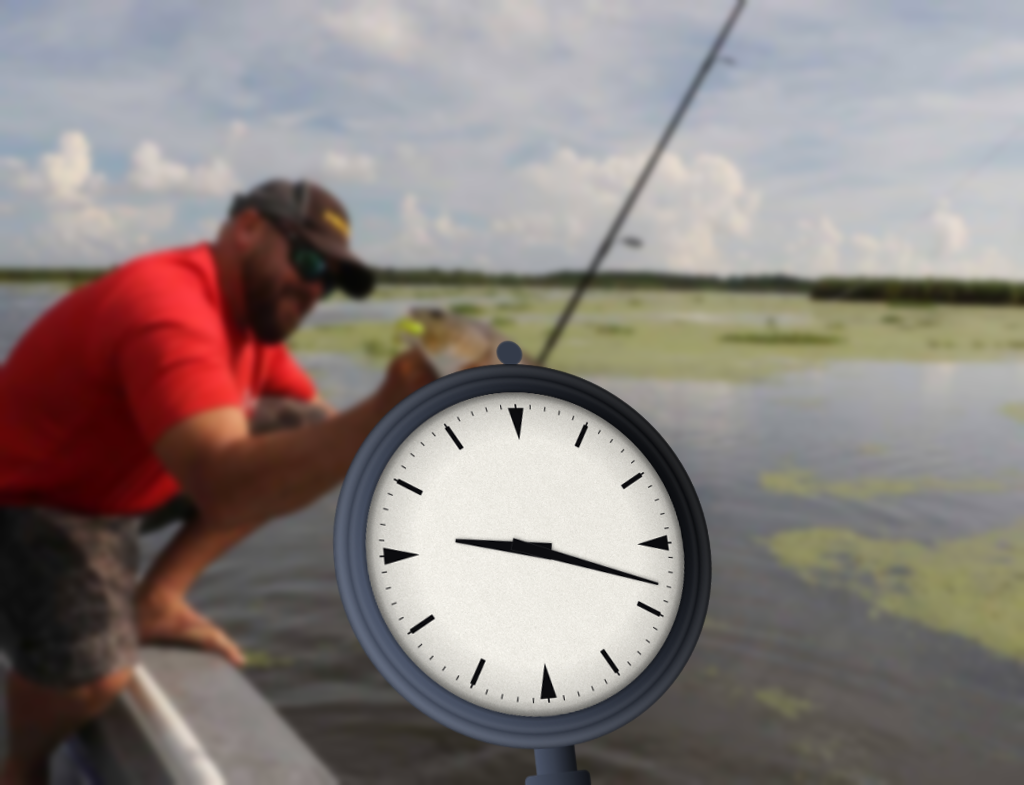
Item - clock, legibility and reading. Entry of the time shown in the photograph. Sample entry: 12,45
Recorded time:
9,18
